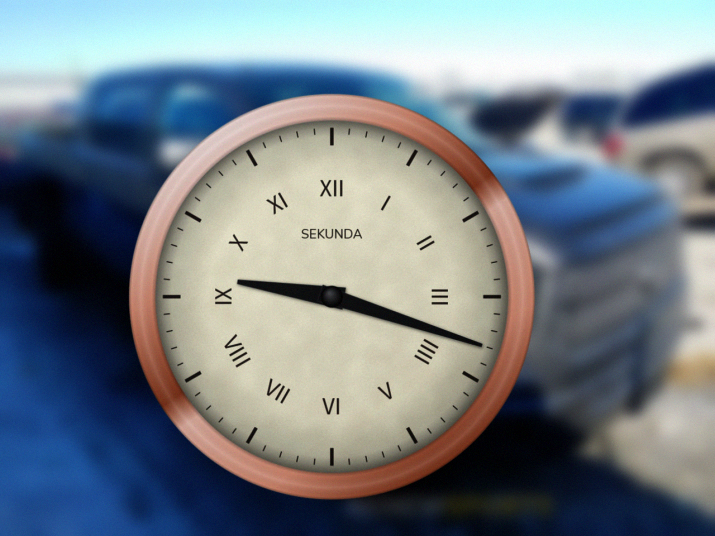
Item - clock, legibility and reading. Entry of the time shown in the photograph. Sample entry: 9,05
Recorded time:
9,18
